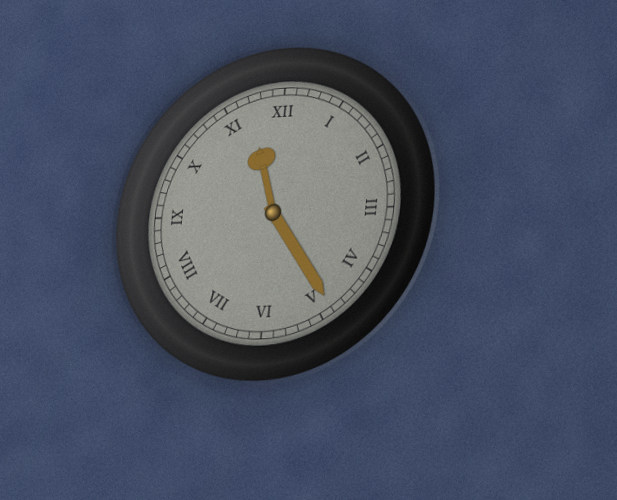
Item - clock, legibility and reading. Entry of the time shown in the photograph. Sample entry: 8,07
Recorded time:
11,24
